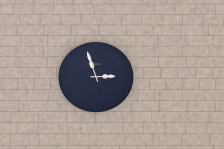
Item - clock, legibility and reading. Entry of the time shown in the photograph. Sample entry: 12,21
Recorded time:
2,57
